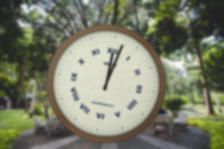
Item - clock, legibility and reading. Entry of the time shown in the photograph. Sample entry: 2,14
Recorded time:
12,02
